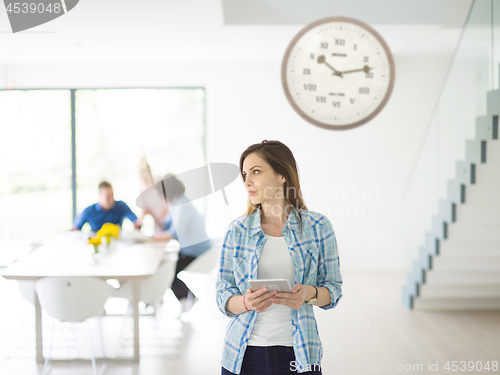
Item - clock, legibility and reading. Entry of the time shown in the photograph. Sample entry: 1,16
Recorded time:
10,13
